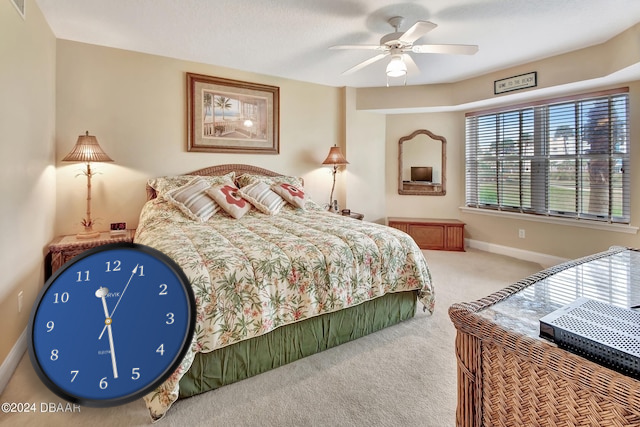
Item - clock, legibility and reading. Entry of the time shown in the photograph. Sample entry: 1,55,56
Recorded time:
11,28,04
